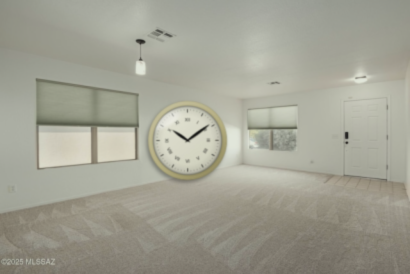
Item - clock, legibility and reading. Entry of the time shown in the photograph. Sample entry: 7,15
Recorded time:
10,09
